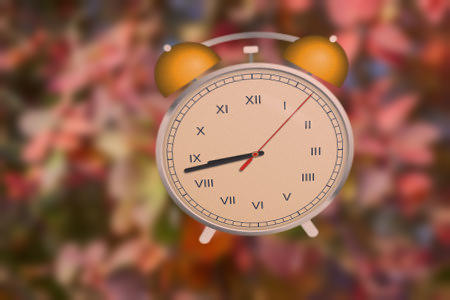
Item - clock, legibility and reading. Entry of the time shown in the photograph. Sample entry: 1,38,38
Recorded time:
8,43,07
